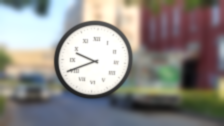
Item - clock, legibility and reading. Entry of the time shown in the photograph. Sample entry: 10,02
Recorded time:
9,41
